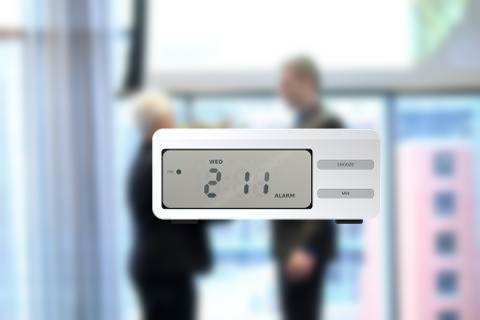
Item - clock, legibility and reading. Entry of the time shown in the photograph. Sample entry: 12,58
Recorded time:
2,11
